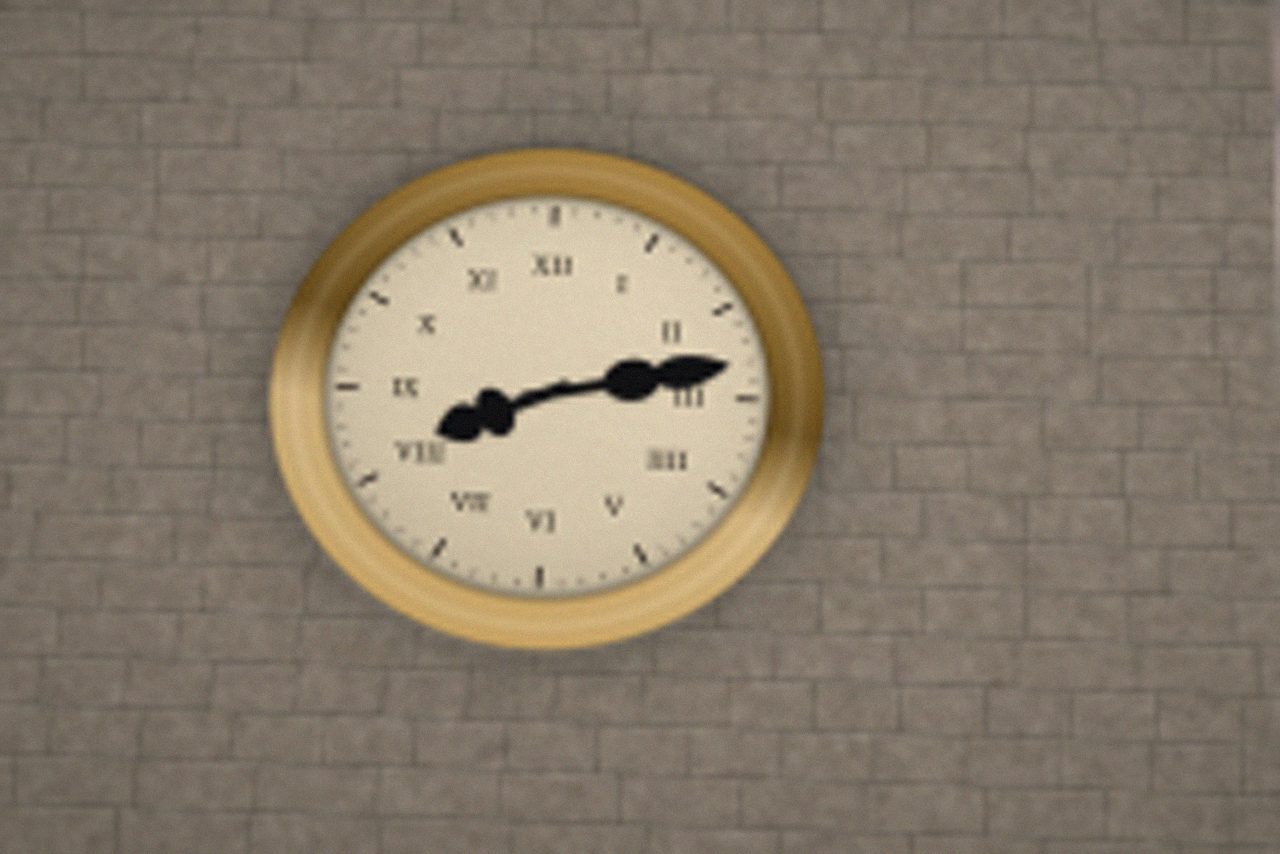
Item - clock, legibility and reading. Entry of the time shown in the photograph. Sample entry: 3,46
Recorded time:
8,13
